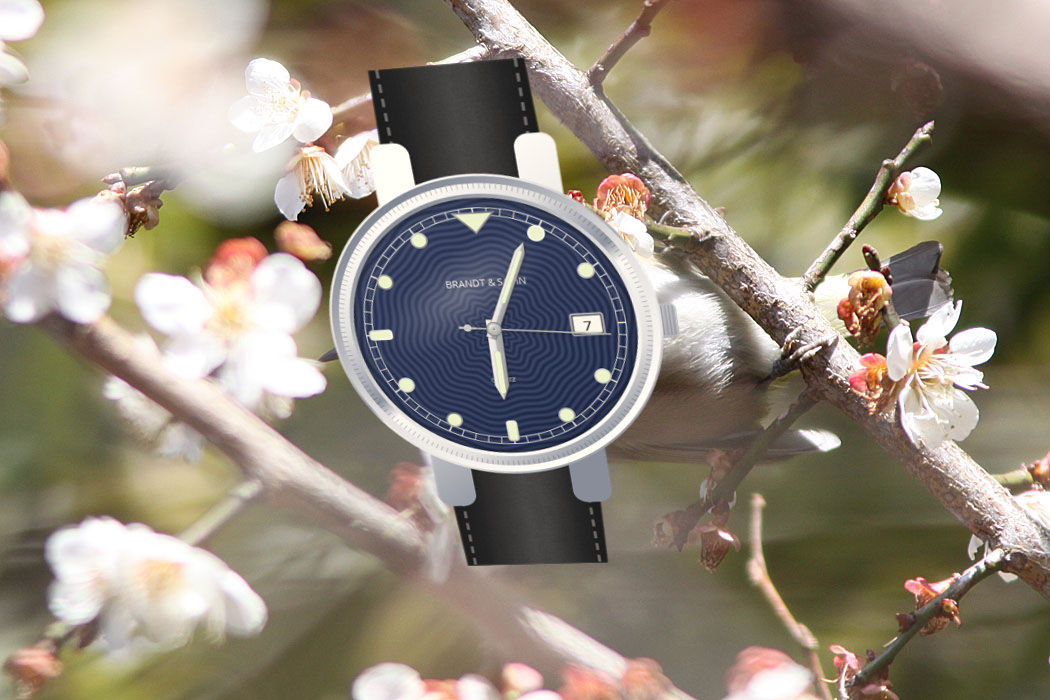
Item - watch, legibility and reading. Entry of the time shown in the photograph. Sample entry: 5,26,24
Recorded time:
6,04,16
